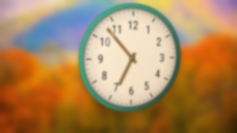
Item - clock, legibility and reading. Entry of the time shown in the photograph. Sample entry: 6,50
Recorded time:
6,53
